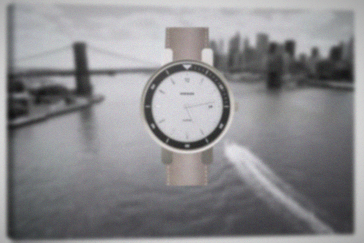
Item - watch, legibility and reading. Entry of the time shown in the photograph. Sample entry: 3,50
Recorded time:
5,13
